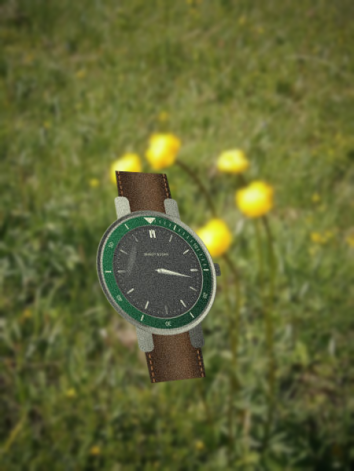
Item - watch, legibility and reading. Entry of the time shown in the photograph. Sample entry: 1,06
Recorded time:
3,17
